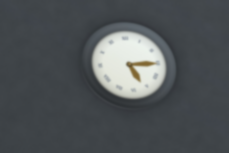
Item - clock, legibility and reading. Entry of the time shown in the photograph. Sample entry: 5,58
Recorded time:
5,15
